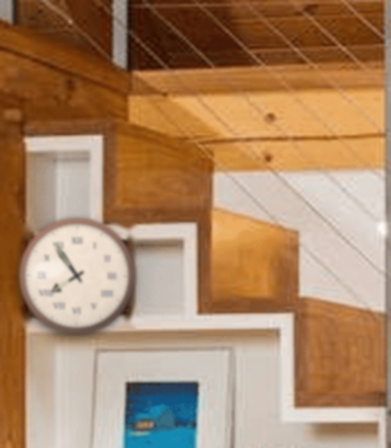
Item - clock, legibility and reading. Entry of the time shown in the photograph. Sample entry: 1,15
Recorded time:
7,54
